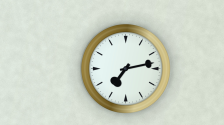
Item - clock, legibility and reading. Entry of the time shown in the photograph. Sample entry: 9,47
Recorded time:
7,13
